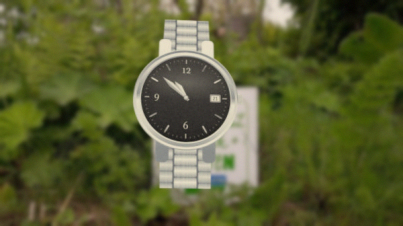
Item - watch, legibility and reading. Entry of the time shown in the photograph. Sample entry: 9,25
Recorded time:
10,52
